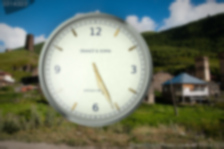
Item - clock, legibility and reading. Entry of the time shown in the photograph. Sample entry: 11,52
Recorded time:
5,26
